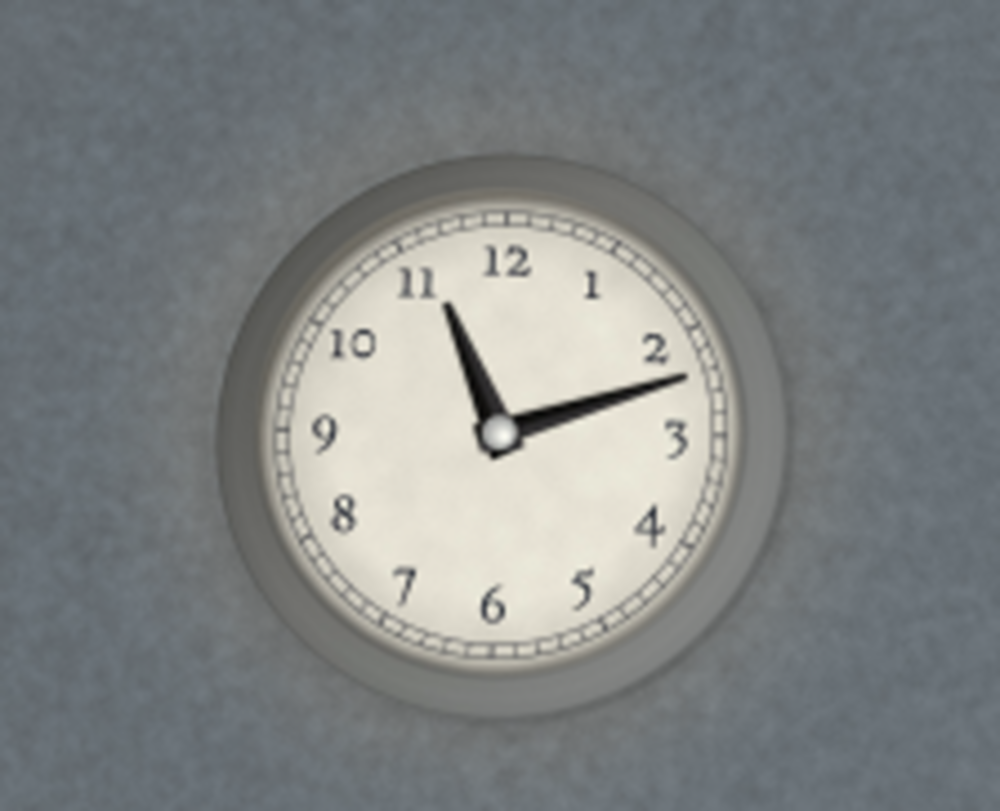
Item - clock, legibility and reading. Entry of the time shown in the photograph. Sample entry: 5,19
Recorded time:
11,12
